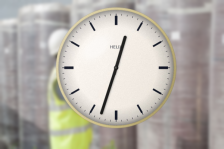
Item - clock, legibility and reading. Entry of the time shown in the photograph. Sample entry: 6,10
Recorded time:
12,33
